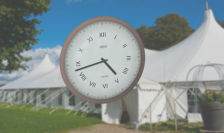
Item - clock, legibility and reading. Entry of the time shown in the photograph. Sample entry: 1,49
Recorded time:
4,43
